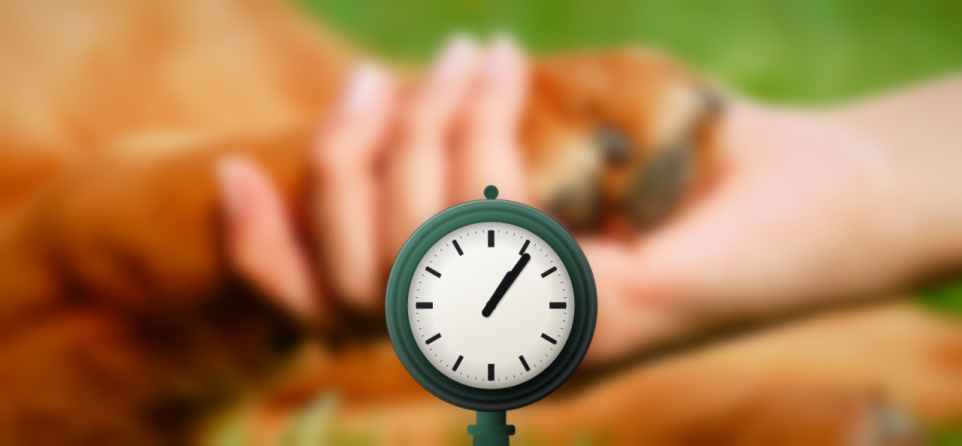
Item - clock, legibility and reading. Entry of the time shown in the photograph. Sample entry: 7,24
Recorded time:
1,06
